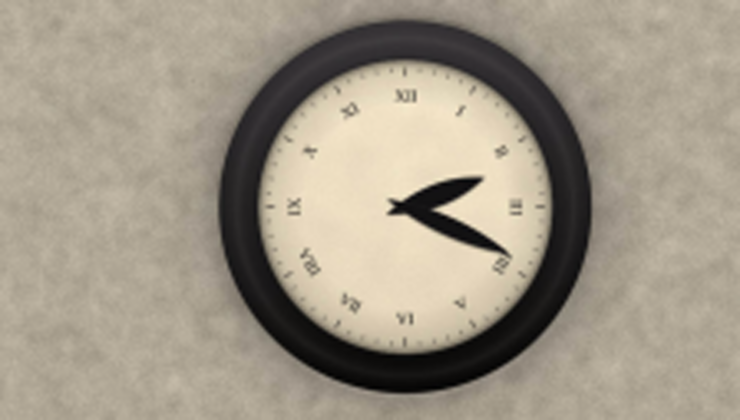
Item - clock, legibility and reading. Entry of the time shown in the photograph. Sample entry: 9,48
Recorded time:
2,19
